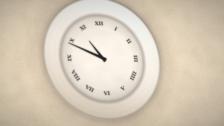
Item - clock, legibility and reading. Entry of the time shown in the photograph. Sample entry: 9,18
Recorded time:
10,49
